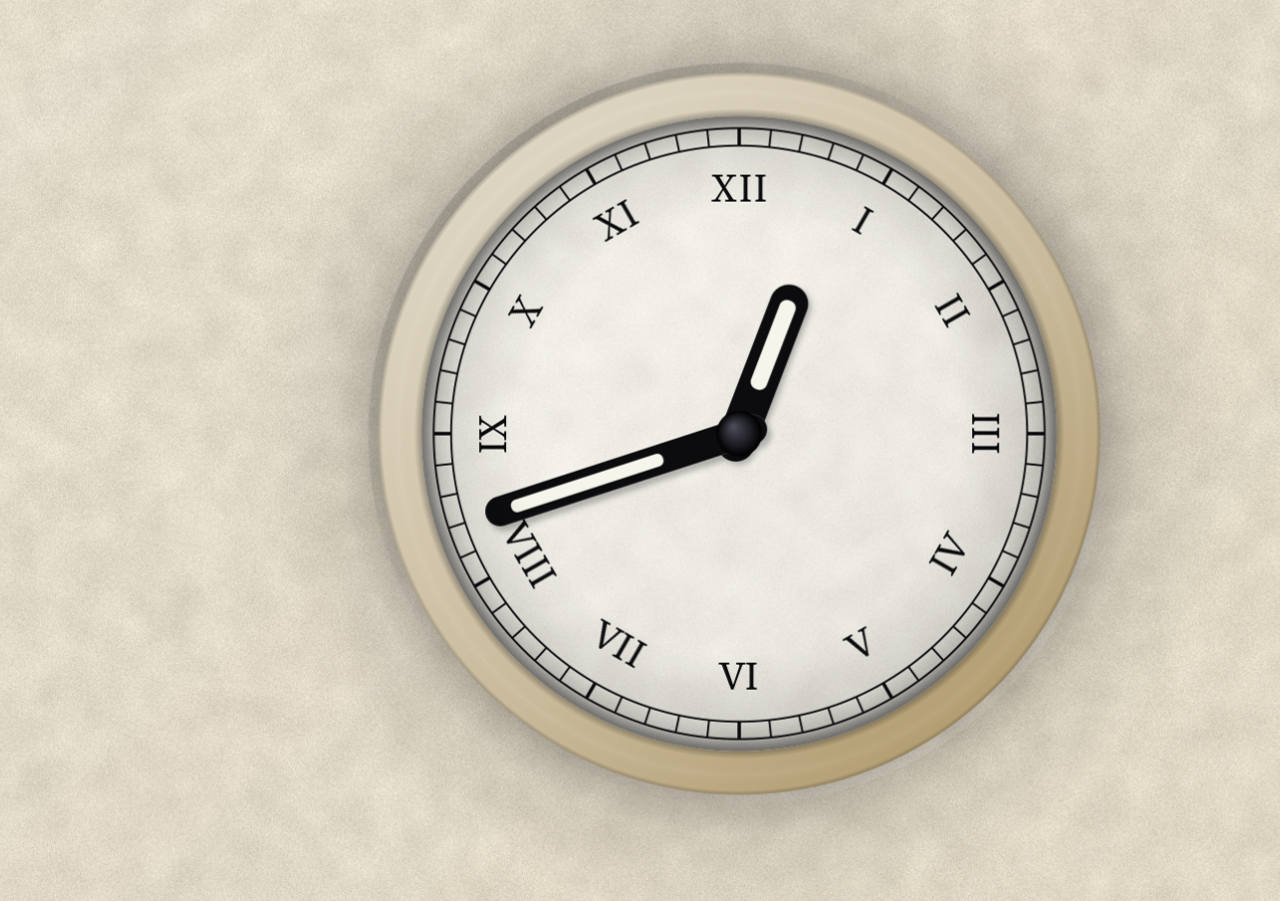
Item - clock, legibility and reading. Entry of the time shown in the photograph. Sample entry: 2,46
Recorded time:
12,42
